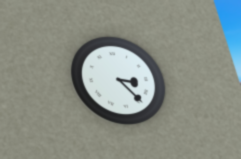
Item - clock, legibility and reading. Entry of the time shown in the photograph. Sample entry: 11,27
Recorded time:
3,24
